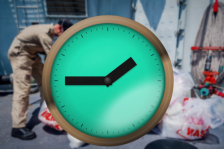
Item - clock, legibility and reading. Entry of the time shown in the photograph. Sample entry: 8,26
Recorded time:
1,45
